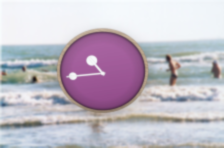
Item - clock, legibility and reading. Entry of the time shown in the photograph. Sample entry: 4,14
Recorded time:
10,44
